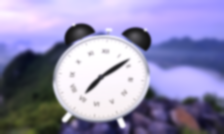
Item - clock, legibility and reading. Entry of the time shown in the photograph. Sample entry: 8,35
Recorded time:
7,08
